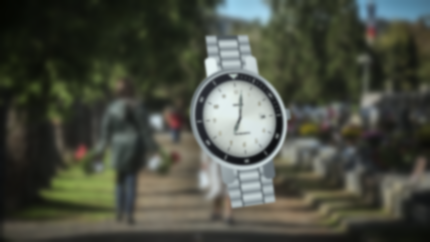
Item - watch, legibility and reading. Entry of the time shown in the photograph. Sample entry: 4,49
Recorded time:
7,02
